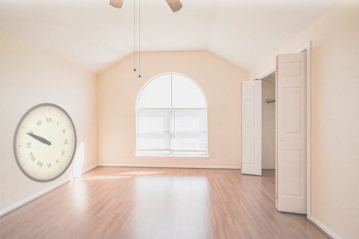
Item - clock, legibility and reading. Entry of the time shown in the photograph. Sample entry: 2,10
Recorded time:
9,49
